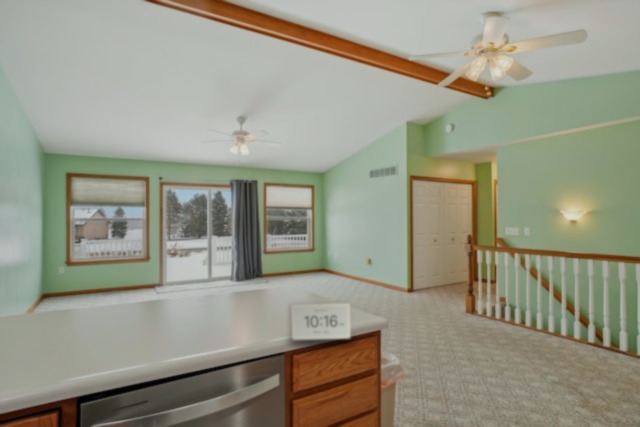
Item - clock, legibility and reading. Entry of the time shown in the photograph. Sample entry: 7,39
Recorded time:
10,16
